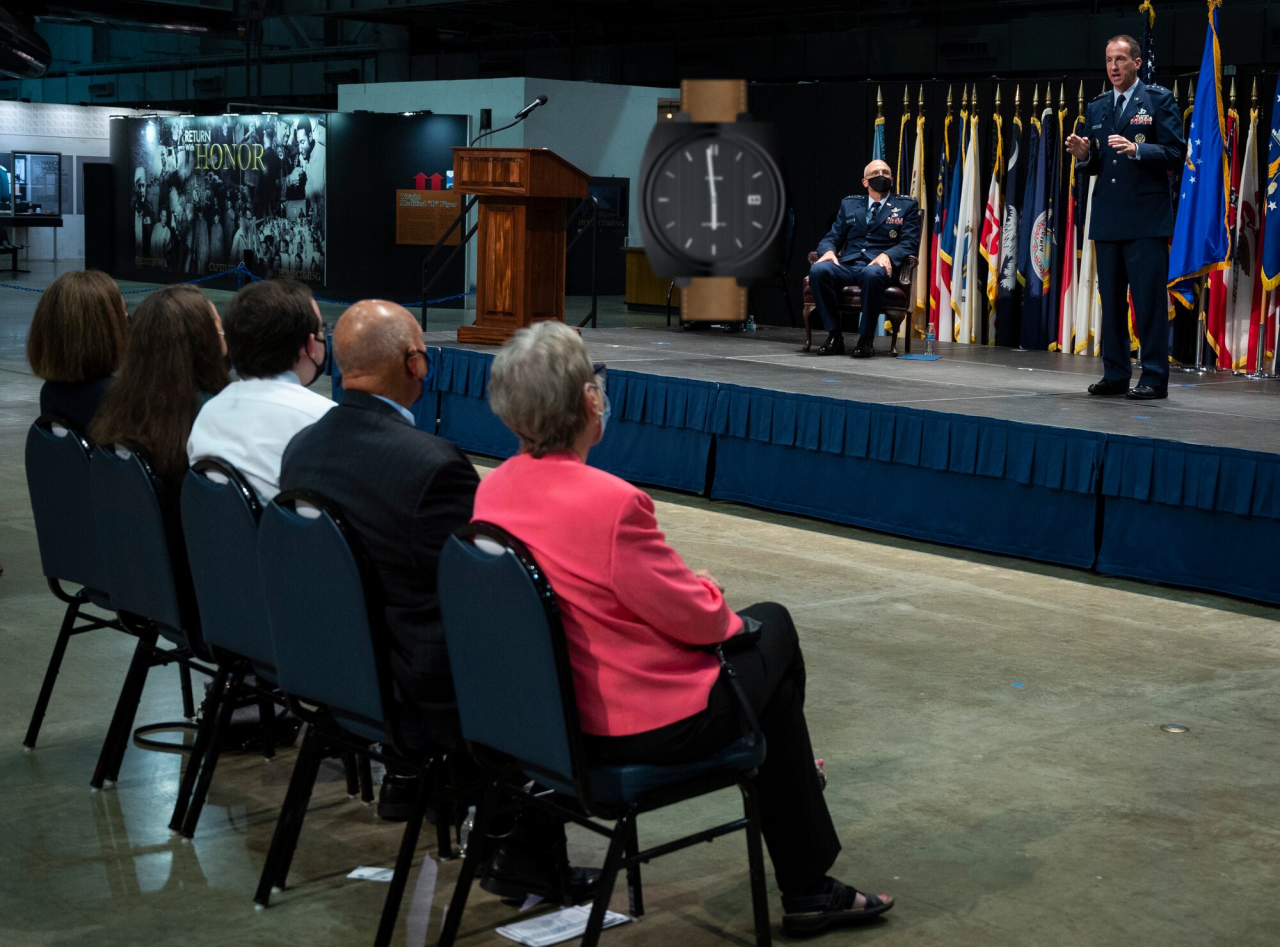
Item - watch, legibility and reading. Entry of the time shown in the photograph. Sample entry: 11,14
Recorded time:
5,59
